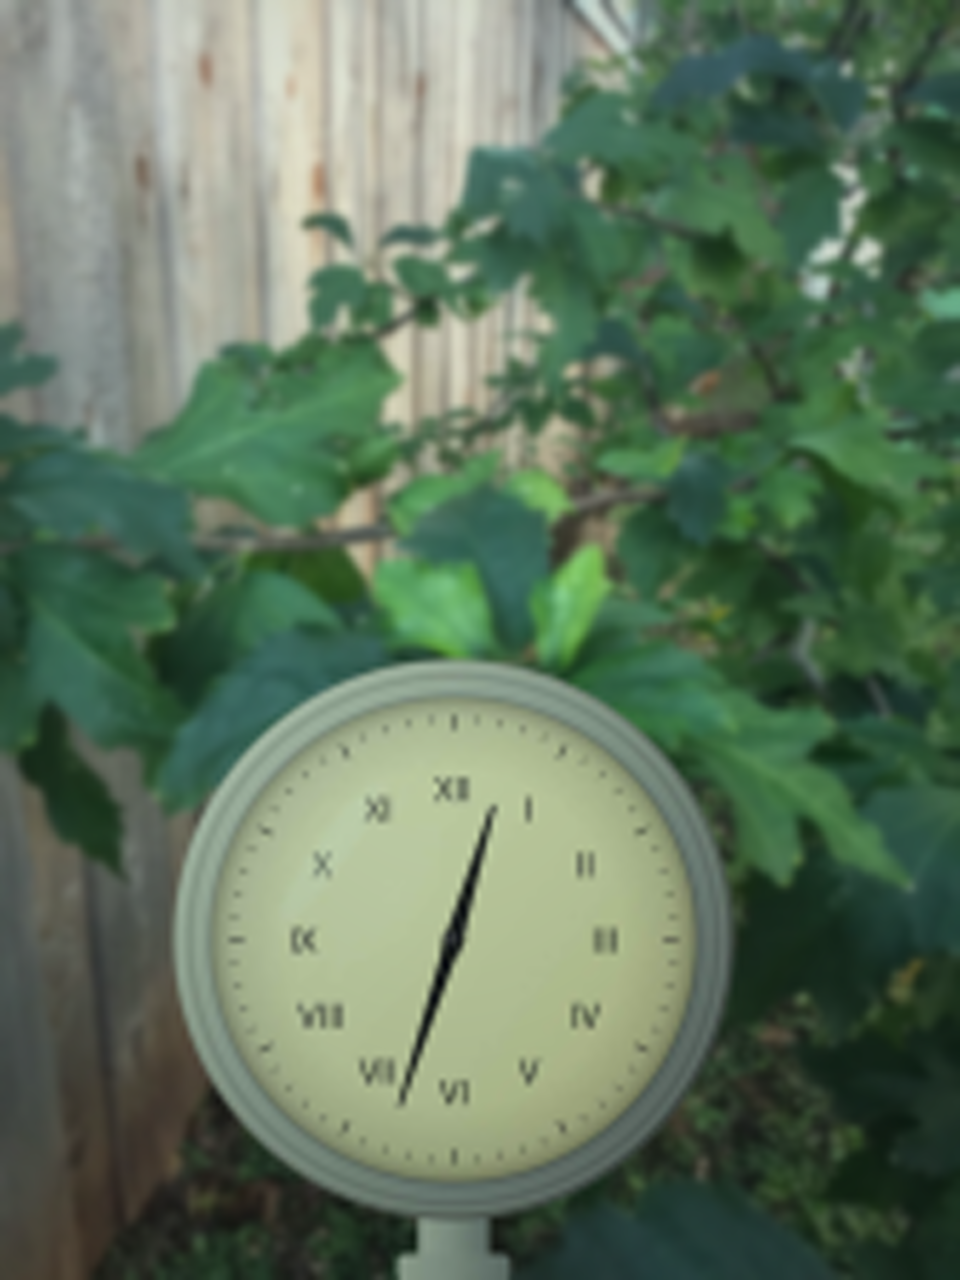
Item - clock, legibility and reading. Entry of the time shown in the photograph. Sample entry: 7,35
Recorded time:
12,33
